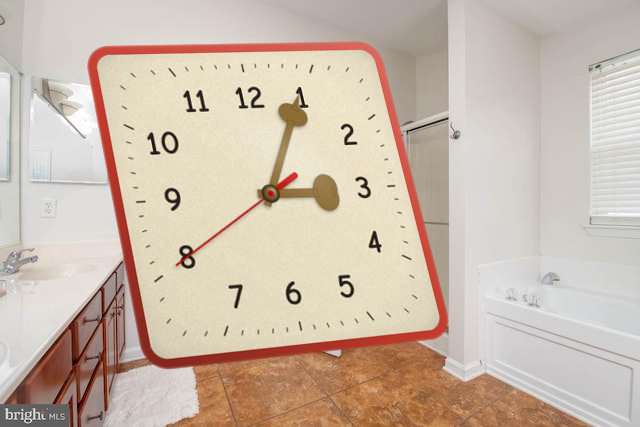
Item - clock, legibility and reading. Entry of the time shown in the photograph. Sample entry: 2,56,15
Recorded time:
3,04,40
